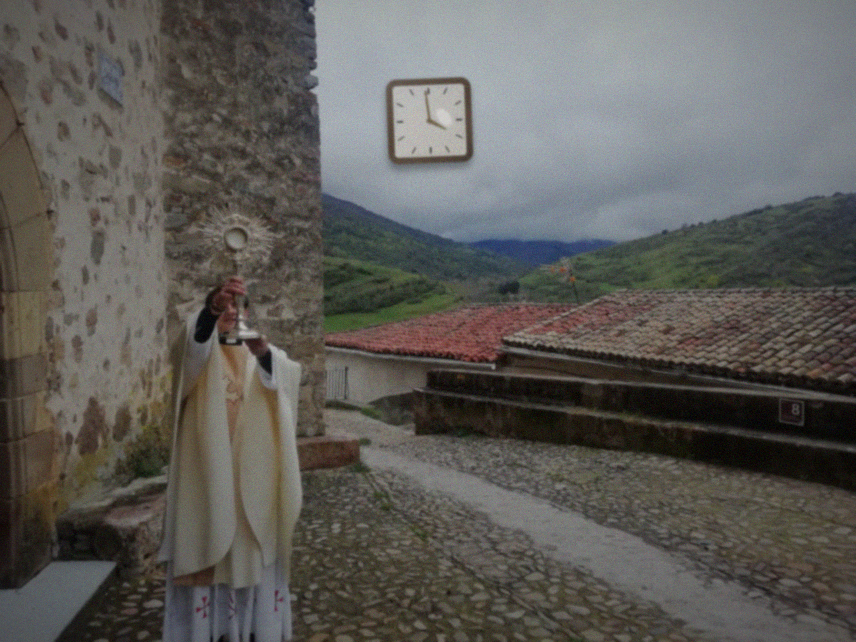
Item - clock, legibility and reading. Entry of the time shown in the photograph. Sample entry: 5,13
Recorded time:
3,59
